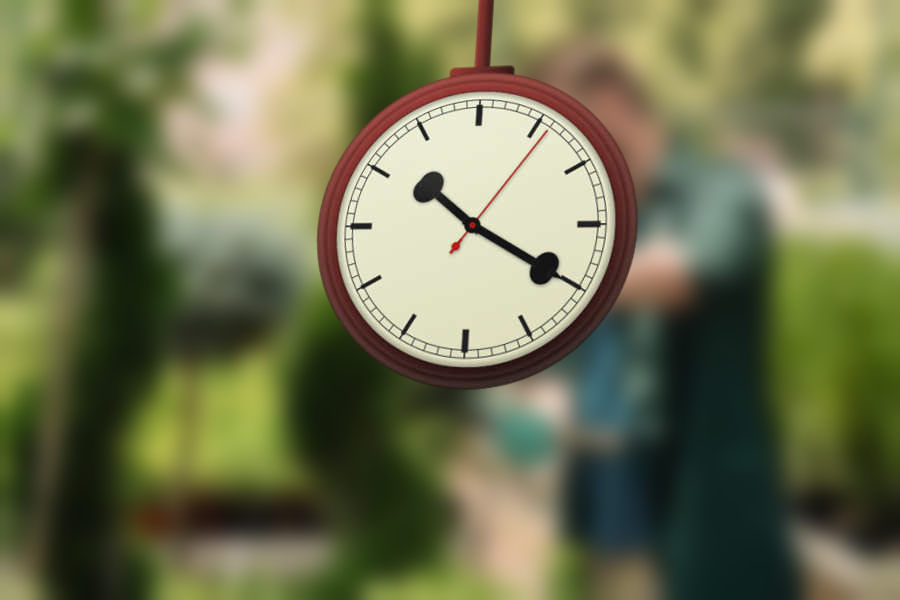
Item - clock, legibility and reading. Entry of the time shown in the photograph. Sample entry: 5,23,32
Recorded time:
10,20,06
